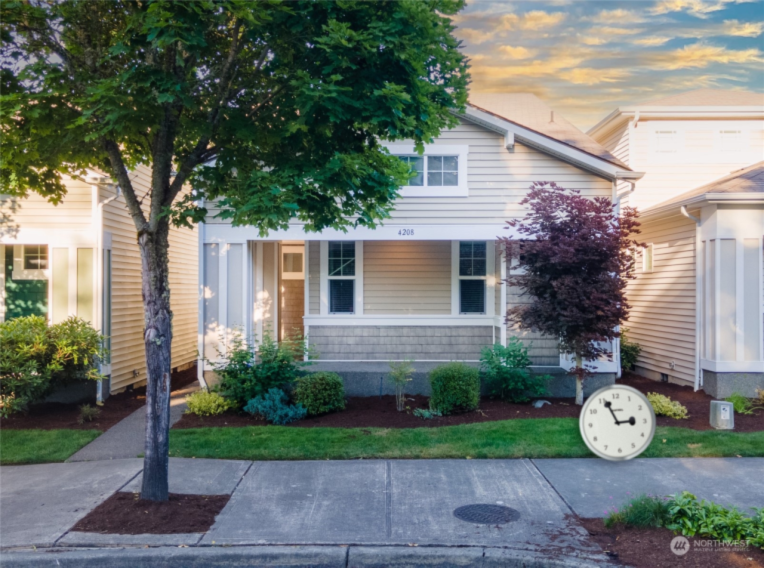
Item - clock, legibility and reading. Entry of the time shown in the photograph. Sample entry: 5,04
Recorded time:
2,56
